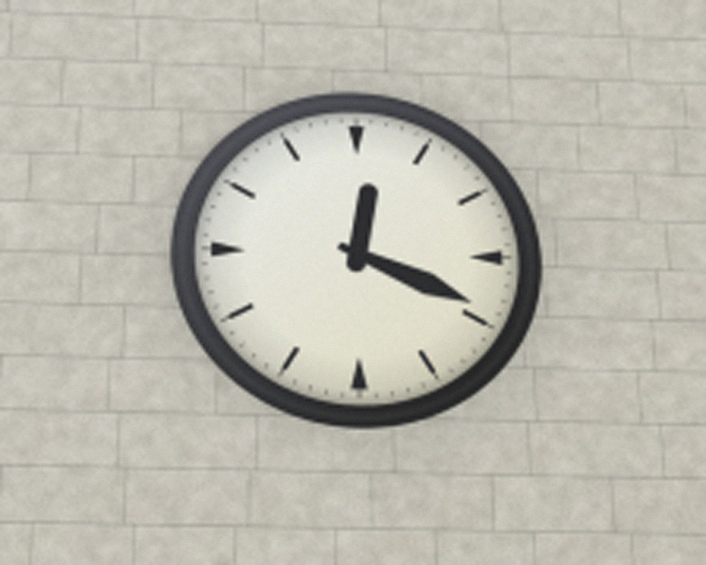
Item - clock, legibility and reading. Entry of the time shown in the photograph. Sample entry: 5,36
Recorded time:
12,19
